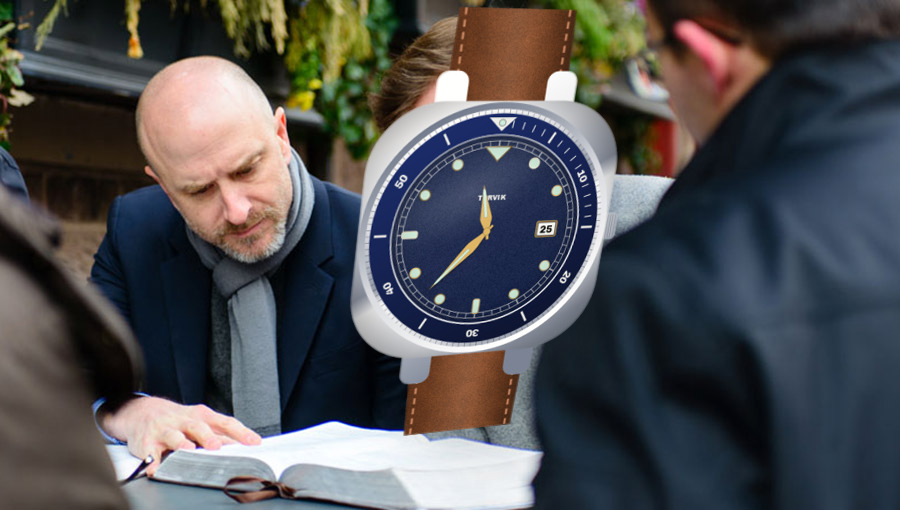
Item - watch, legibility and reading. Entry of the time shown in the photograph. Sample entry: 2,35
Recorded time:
11,37
